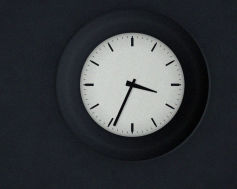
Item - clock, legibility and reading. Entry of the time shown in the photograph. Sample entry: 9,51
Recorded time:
3,34
